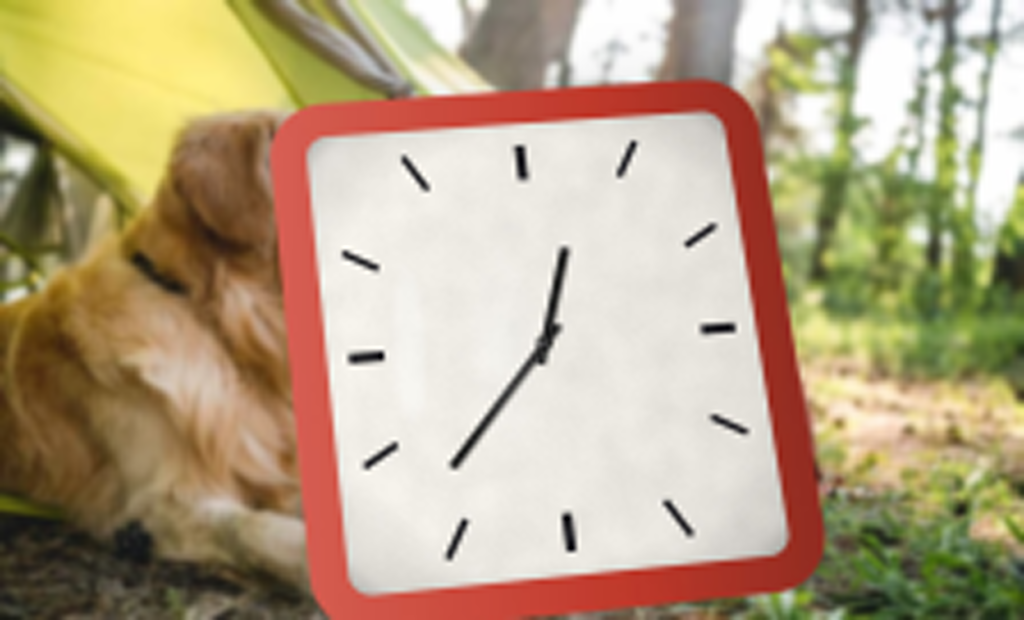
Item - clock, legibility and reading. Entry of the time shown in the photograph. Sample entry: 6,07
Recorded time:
12,37
